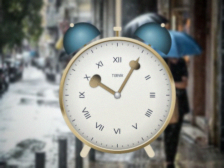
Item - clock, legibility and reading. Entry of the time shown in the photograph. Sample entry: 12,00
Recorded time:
10,05
